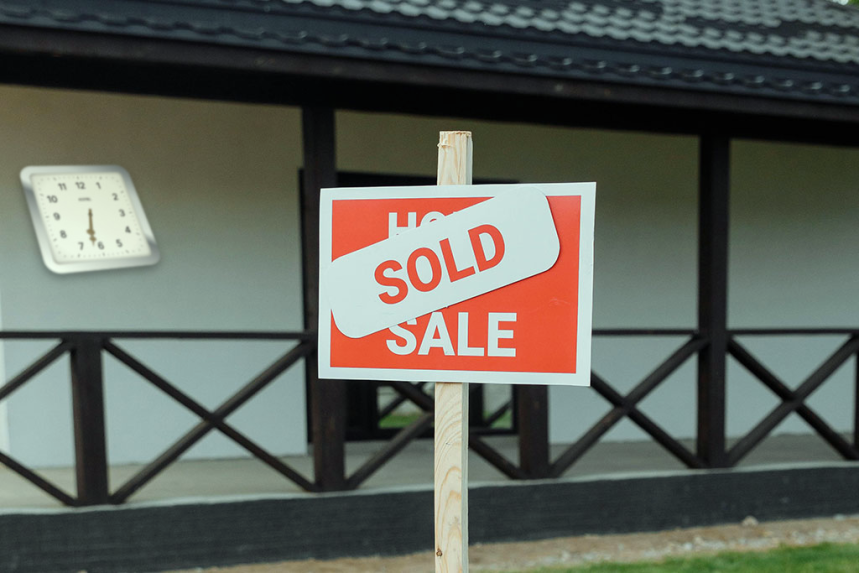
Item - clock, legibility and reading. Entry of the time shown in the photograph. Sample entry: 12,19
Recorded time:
6,32
